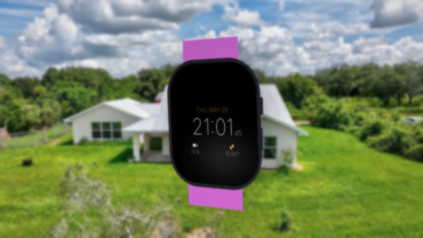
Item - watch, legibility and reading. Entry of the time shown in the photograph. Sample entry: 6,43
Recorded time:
21,01
